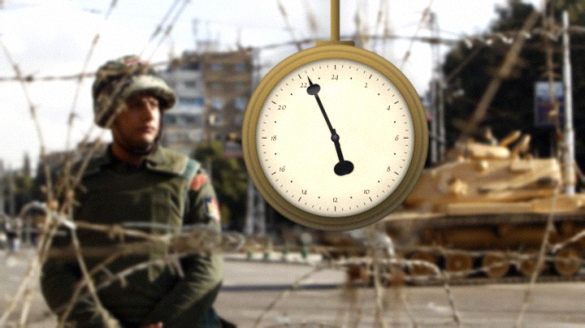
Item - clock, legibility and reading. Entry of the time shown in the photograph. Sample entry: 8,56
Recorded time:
10,56
